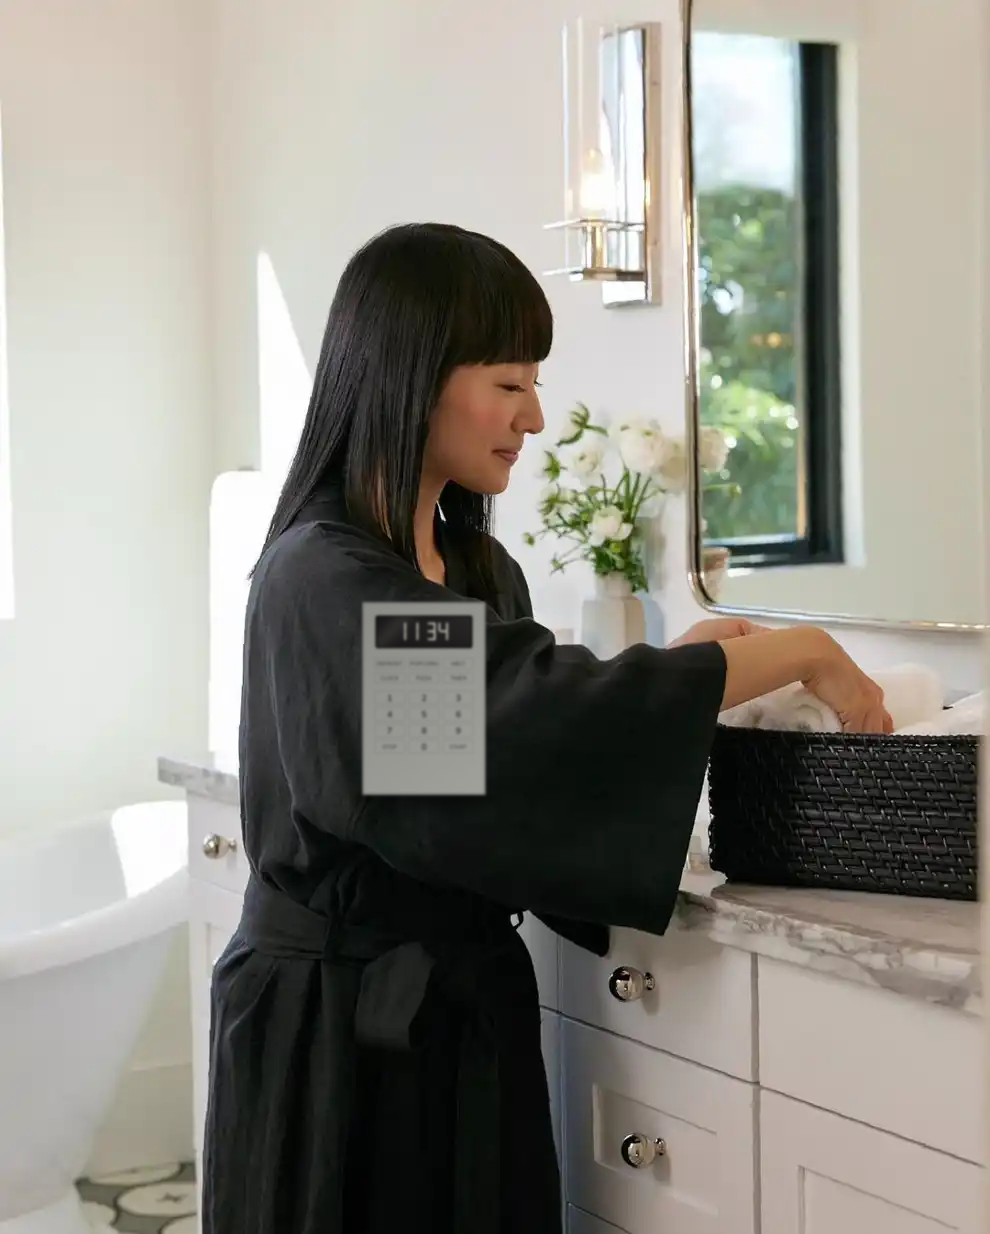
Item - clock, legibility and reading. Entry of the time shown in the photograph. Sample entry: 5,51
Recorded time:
11,34
